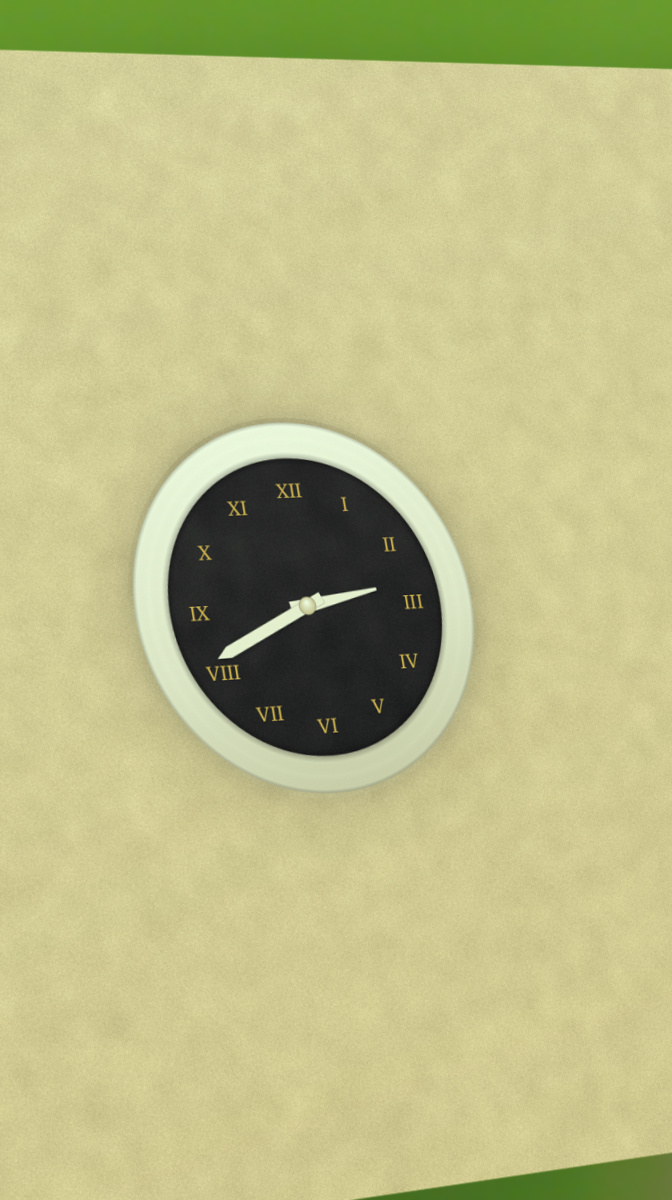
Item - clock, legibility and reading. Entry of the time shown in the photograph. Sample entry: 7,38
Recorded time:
2,41
